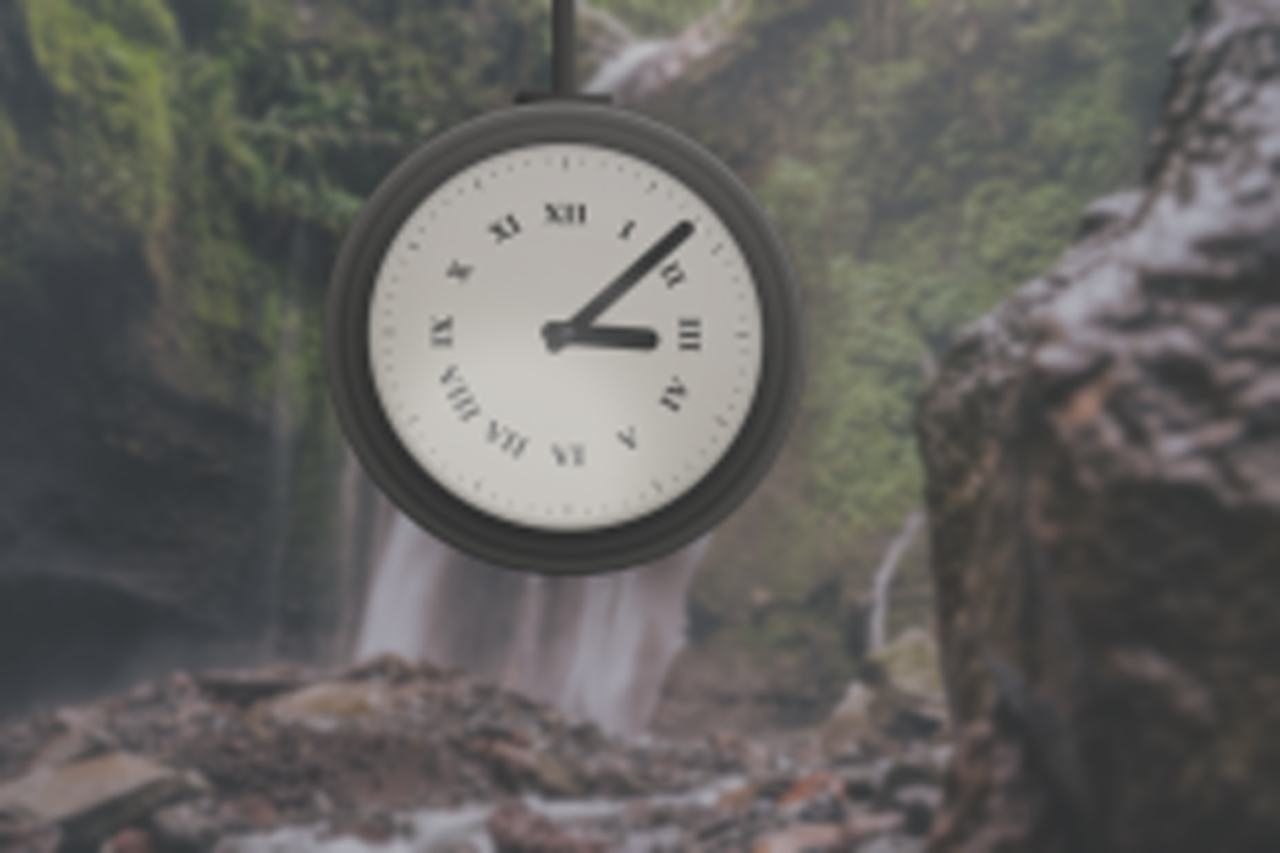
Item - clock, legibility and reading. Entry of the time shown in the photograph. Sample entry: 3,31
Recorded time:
3,08
